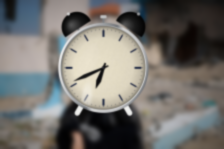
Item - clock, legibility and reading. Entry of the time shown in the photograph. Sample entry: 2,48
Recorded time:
6,41
